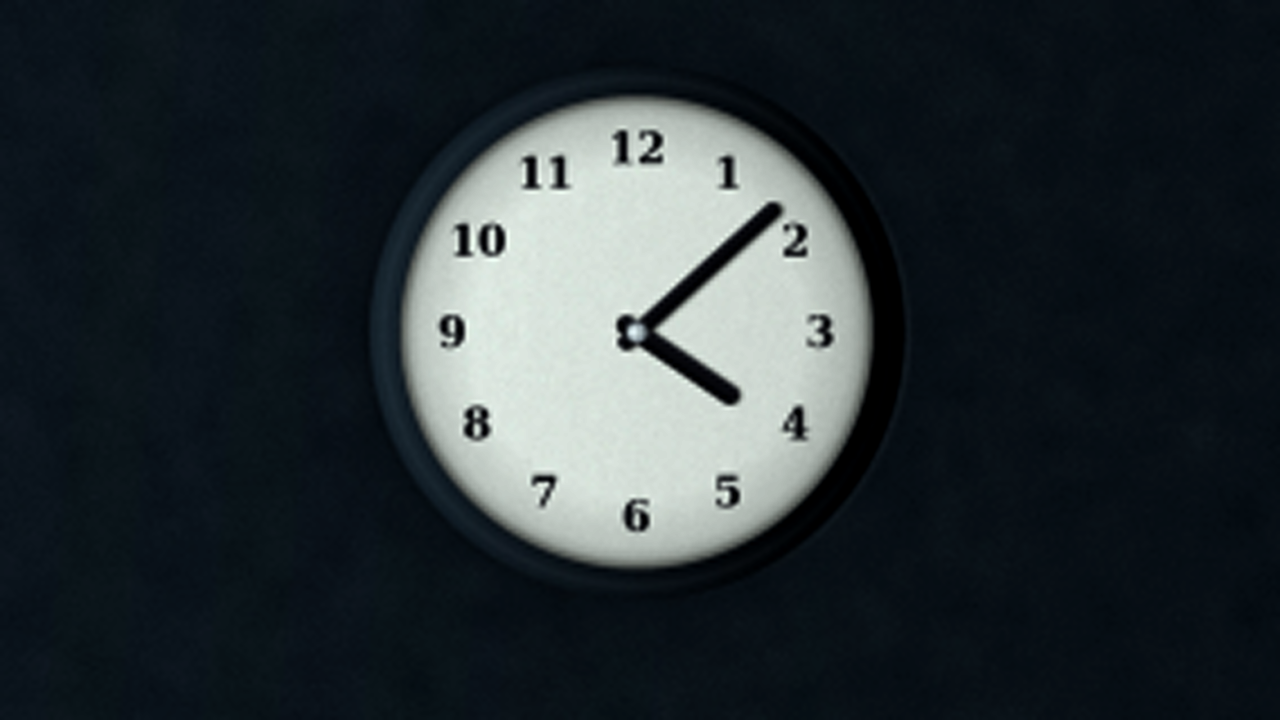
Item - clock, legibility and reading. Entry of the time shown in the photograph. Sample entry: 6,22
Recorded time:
4,08
